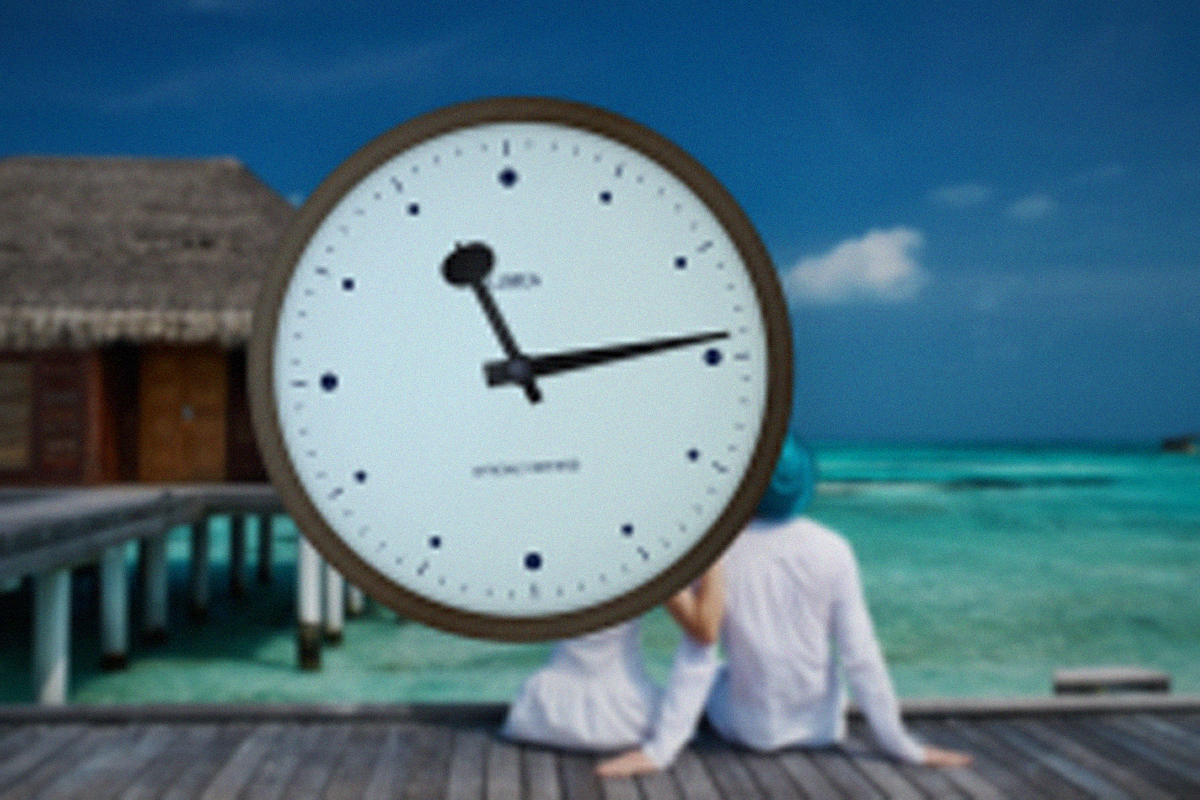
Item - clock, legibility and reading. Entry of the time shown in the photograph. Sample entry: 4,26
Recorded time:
11,14
